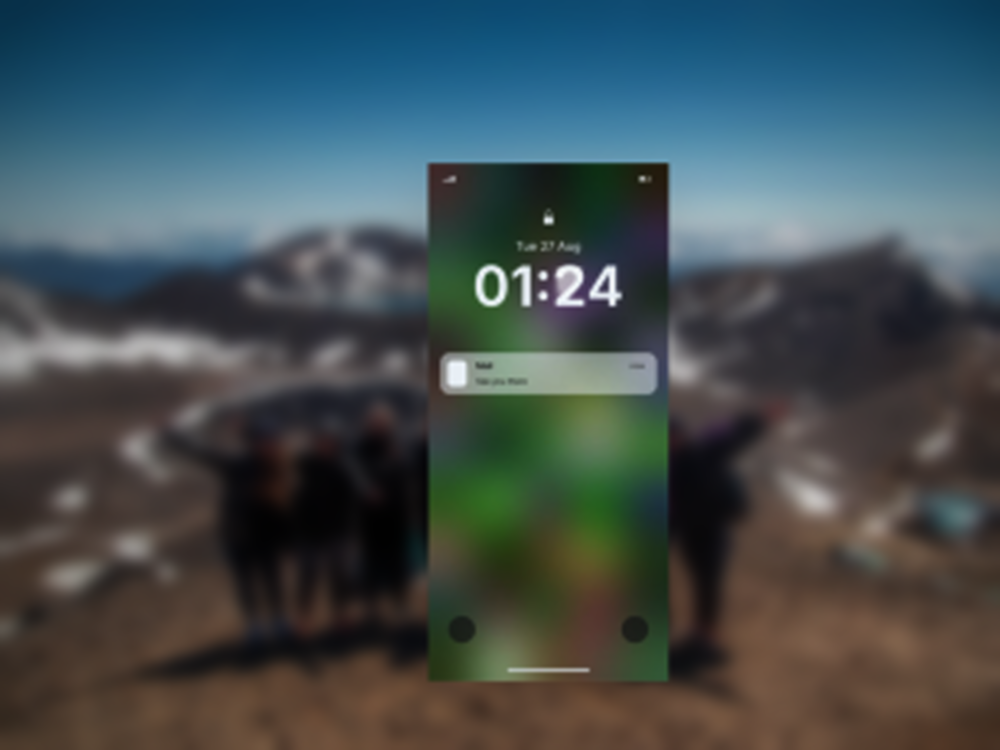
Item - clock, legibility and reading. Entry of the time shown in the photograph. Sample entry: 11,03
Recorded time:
1,24
